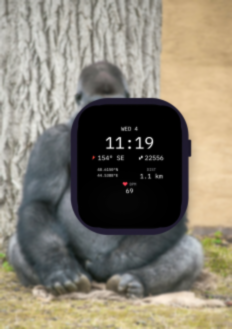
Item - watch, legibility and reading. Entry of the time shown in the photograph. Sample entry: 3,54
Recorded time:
11,19
